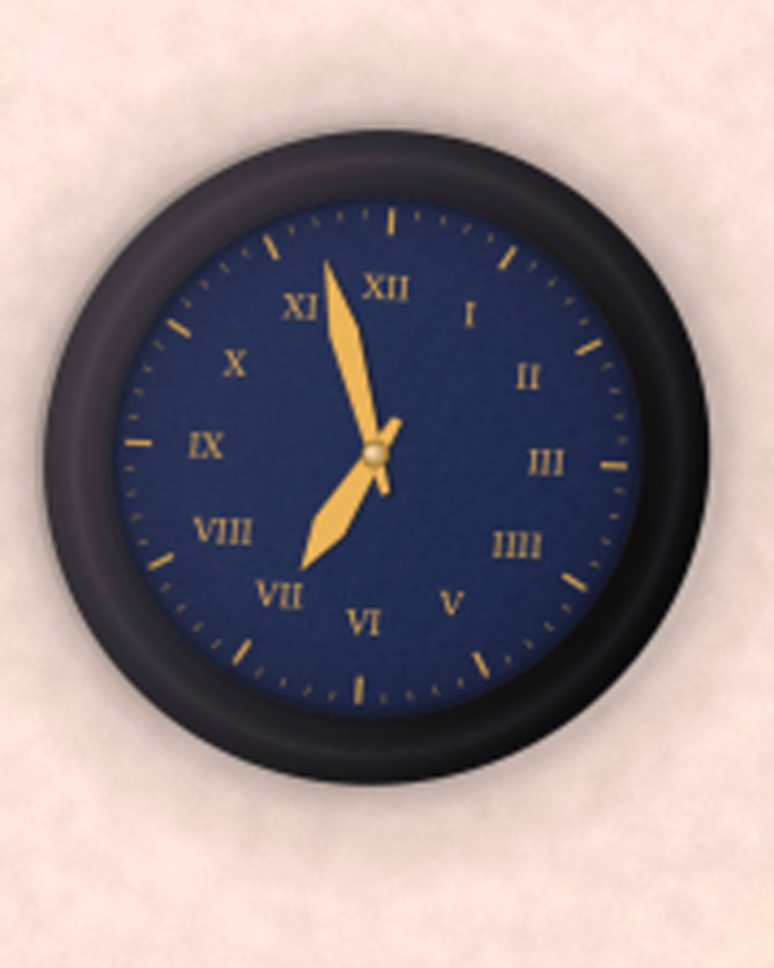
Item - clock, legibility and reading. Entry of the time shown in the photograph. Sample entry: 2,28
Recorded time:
6,57
